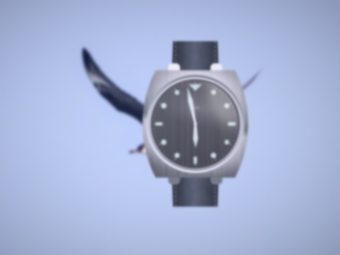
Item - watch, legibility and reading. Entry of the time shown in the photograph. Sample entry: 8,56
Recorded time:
5,58
